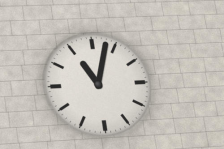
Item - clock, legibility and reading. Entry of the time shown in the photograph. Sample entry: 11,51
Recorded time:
11,03
